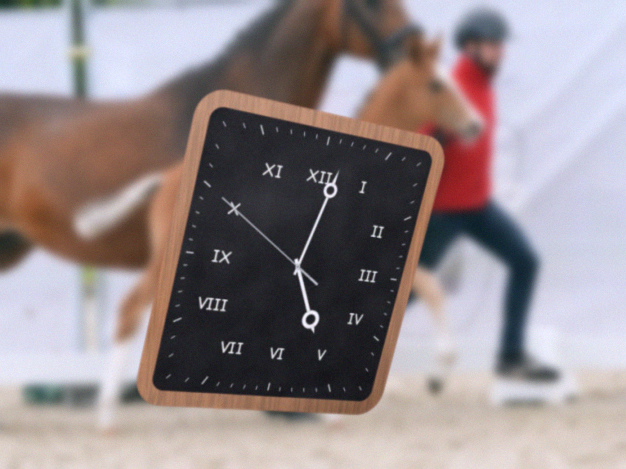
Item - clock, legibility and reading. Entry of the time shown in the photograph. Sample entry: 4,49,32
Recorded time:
5,01,50
